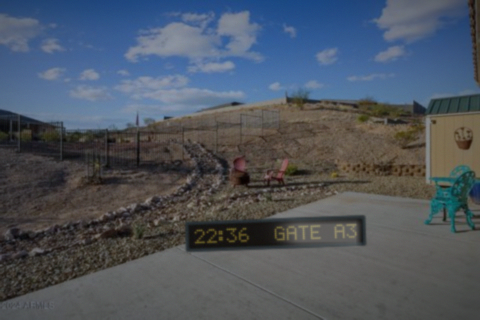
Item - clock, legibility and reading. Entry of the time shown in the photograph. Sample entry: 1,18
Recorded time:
22,36
